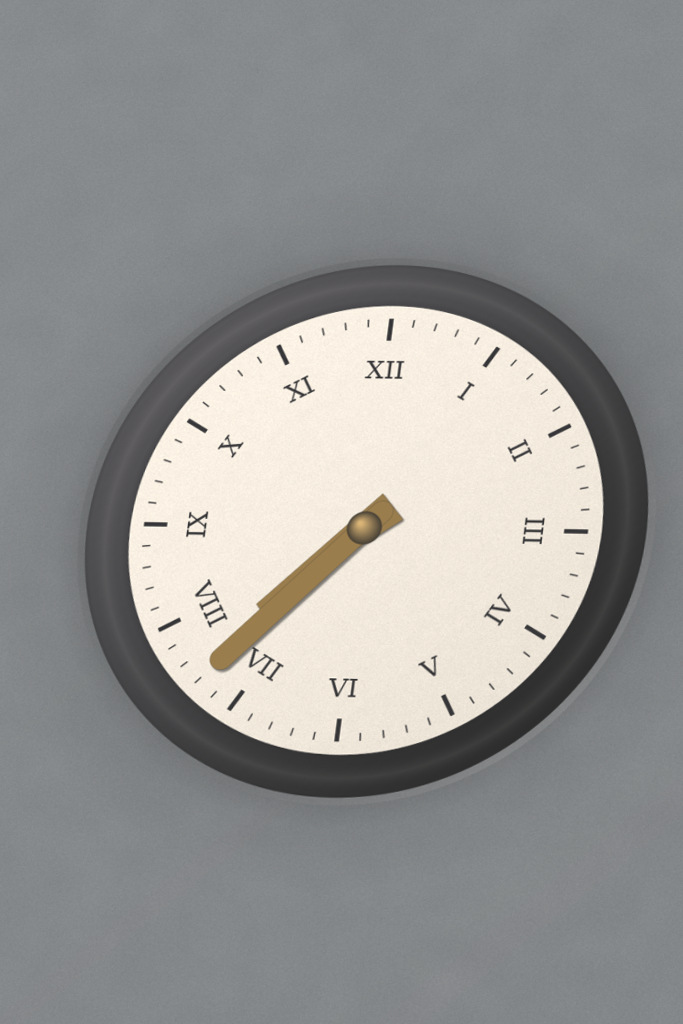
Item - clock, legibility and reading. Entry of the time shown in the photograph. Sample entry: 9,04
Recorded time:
7,37
